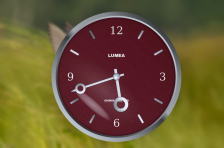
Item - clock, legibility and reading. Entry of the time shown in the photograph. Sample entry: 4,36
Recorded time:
5,42
